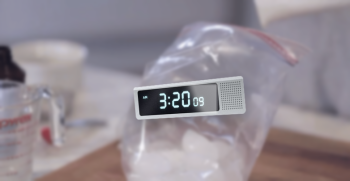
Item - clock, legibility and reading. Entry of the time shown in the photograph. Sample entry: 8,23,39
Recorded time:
3,20,09
